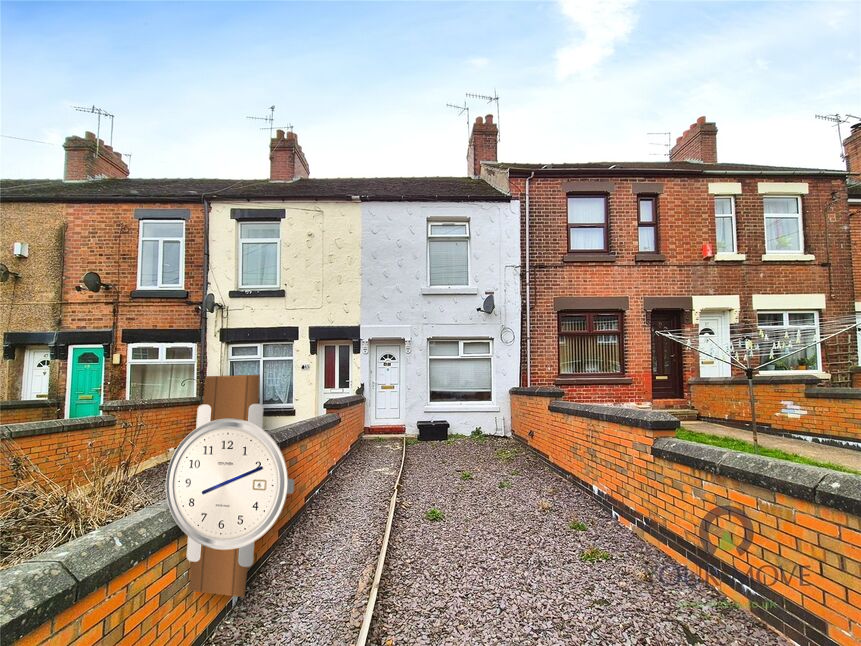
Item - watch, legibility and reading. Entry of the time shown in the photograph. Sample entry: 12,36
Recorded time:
8,11
